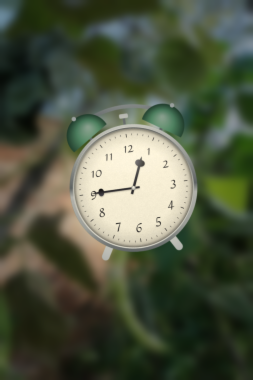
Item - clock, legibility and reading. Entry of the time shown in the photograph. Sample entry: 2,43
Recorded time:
12,45
